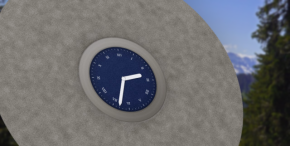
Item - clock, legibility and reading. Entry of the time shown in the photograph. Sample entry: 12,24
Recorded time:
2,33
